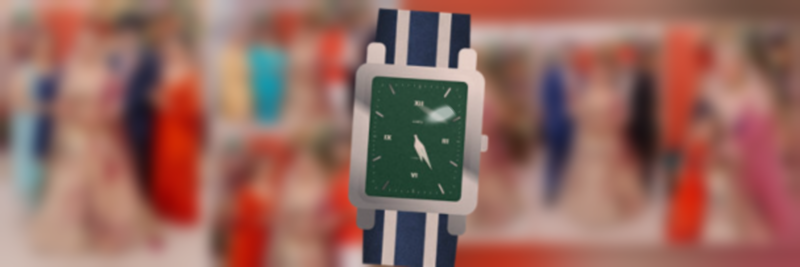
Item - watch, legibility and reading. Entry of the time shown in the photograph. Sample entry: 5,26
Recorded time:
5,25
